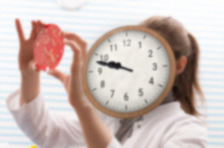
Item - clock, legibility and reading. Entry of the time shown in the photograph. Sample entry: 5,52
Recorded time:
9,48
